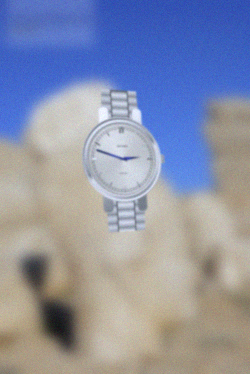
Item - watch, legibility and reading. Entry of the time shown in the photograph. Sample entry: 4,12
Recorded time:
2,48
